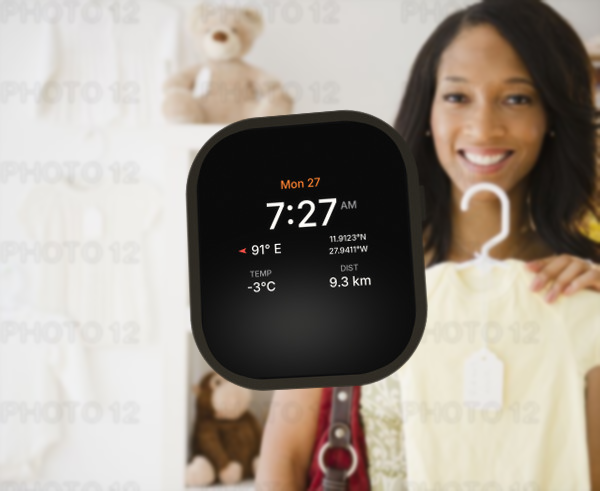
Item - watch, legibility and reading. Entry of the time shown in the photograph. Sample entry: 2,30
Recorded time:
7,27
